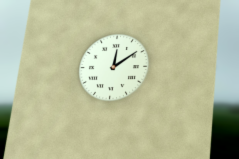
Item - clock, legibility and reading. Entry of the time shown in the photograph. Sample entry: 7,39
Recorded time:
12,09
